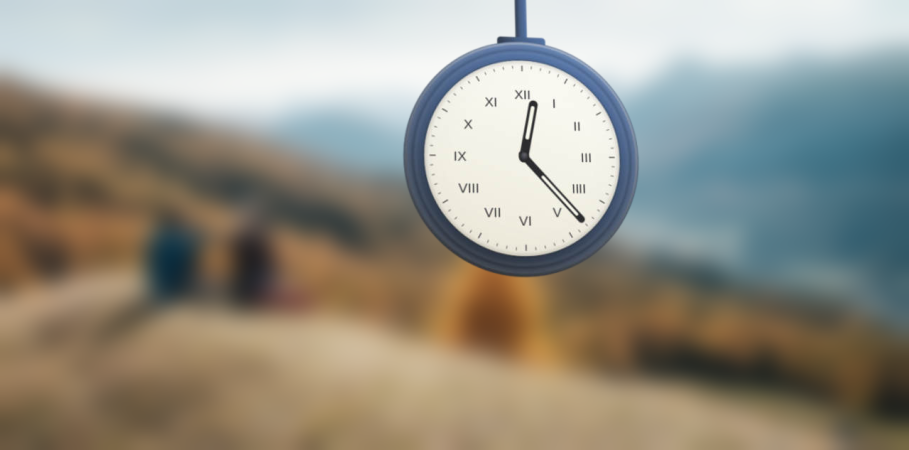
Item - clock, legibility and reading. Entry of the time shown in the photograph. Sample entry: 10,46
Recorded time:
12,23
